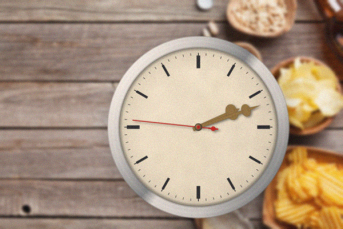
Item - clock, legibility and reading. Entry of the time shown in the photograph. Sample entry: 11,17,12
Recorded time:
2,11,46
